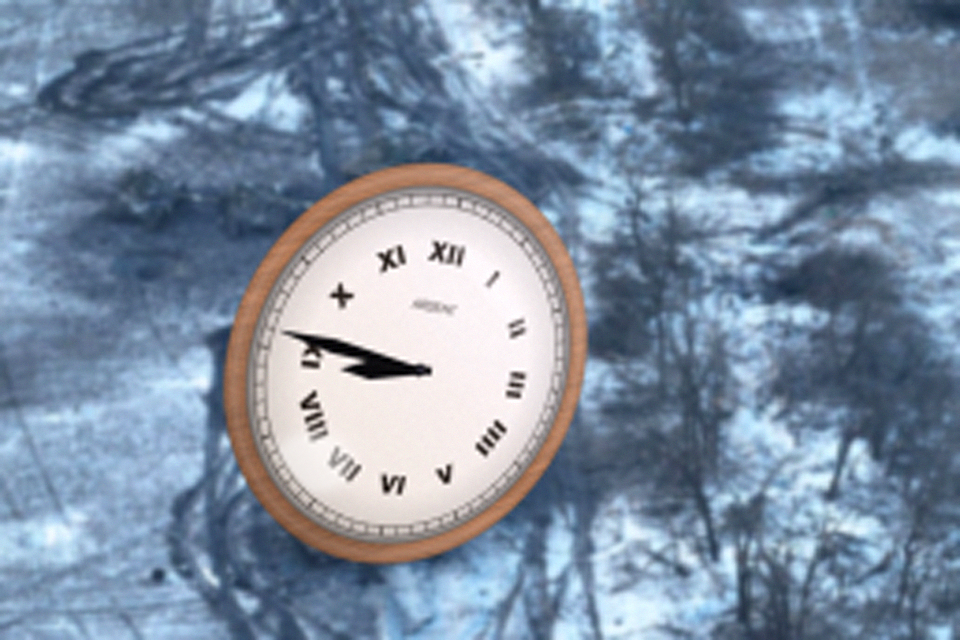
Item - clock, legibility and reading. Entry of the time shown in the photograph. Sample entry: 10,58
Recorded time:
8,46
